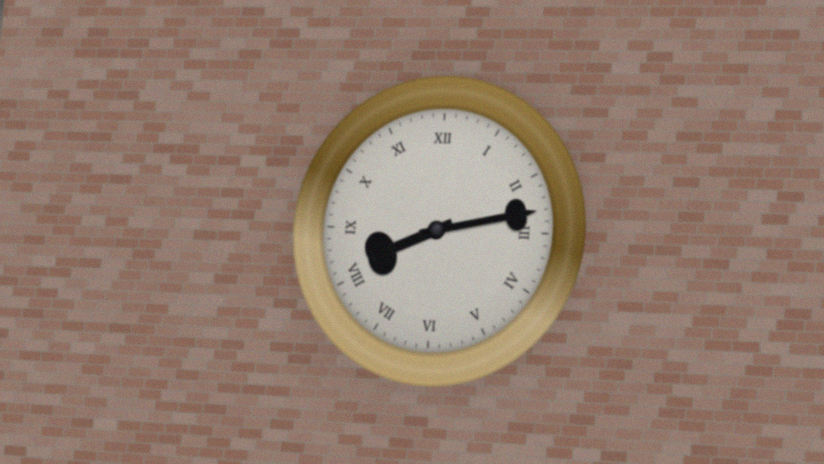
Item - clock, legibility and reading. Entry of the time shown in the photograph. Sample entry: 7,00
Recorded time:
8,13
